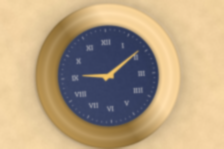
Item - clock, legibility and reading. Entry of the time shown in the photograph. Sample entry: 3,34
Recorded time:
9,09
